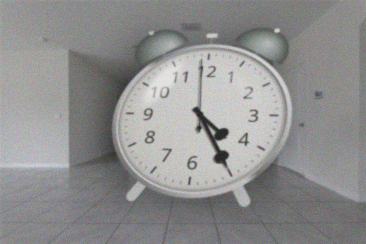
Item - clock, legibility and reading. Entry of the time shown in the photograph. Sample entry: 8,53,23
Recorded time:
4,24,59
